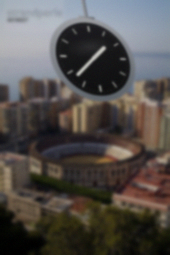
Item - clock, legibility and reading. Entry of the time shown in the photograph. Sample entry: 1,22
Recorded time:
1,38
